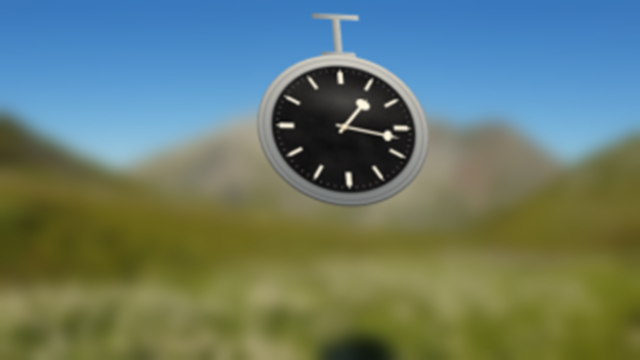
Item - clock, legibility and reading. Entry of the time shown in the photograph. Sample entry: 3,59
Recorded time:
1,17
